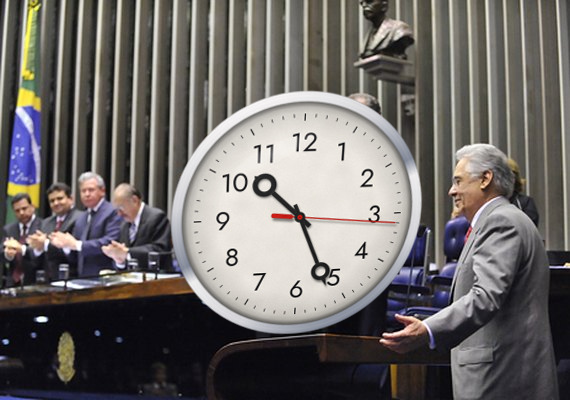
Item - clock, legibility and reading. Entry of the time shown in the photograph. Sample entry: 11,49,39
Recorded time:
10,26,16
